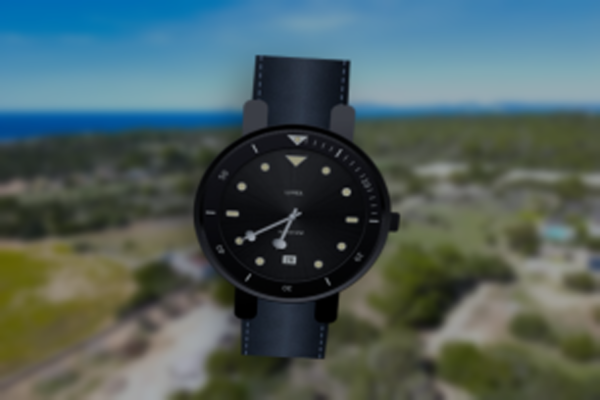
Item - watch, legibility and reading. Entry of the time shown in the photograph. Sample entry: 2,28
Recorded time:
6,40
